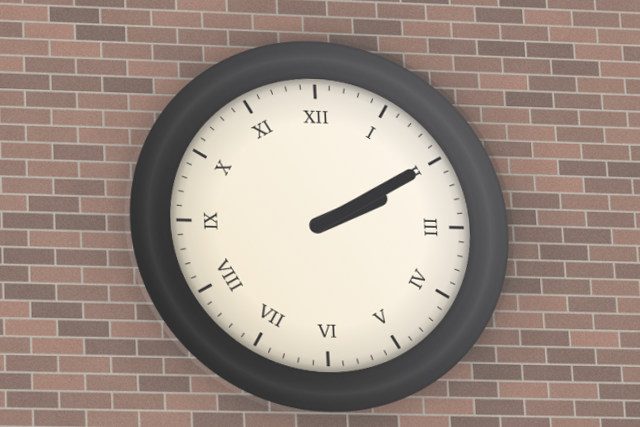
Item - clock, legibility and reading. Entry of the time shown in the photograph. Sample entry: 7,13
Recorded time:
2,10
